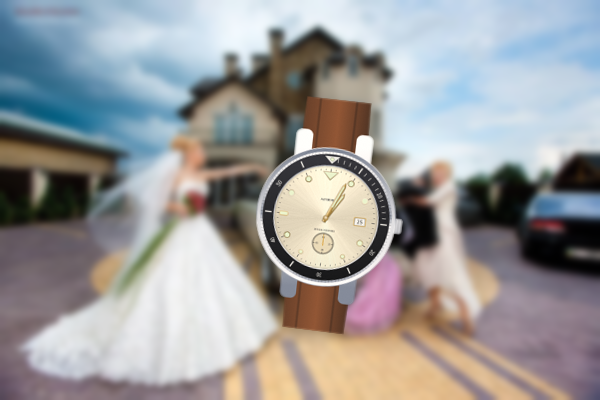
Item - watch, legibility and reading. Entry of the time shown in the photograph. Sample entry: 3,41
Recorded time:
1,04
